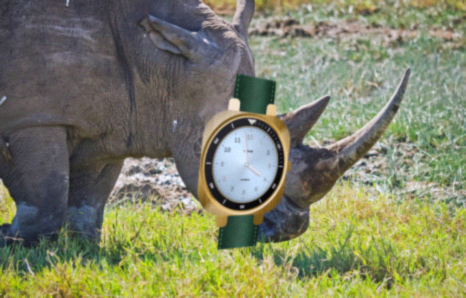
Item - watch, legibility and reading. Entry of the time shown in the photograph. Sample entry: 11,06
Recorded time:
3,58
